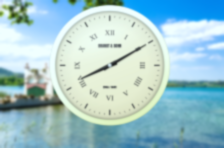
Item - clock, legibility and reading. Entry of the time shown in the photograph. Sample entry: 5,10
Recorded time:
8,10
